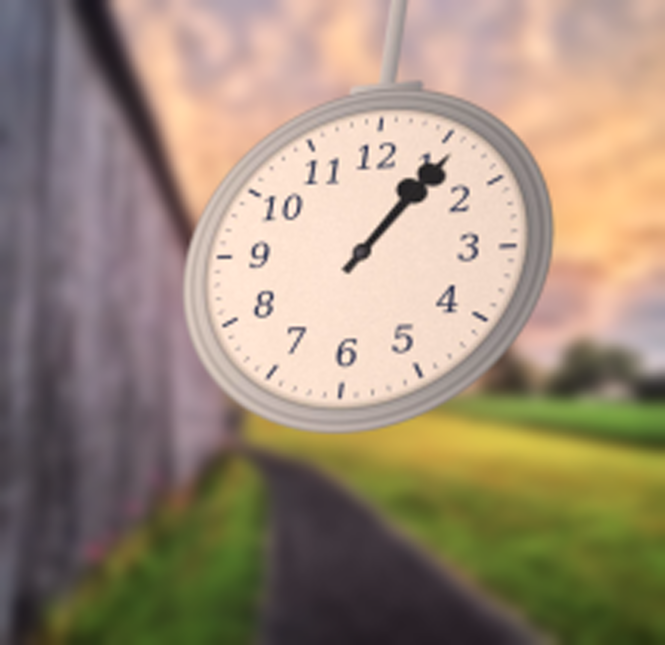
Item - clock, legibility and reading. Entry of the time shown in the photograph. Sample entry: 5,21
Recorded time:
1,06
